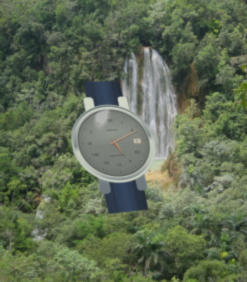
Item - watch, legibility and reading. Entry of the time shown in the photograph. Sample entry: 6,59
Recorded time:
5,11
